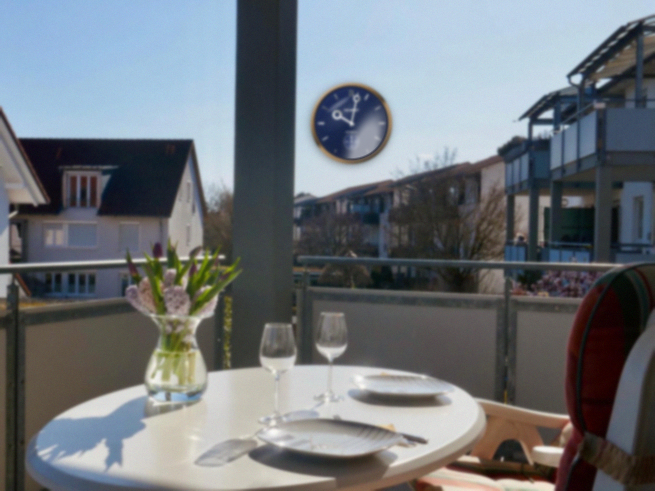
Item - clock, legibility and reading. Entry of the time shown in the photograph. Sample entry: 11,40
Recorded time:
10,02
